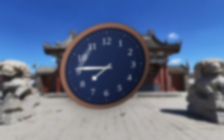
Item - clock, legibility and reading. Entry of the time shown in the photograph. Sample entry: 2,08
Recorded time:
7,46
